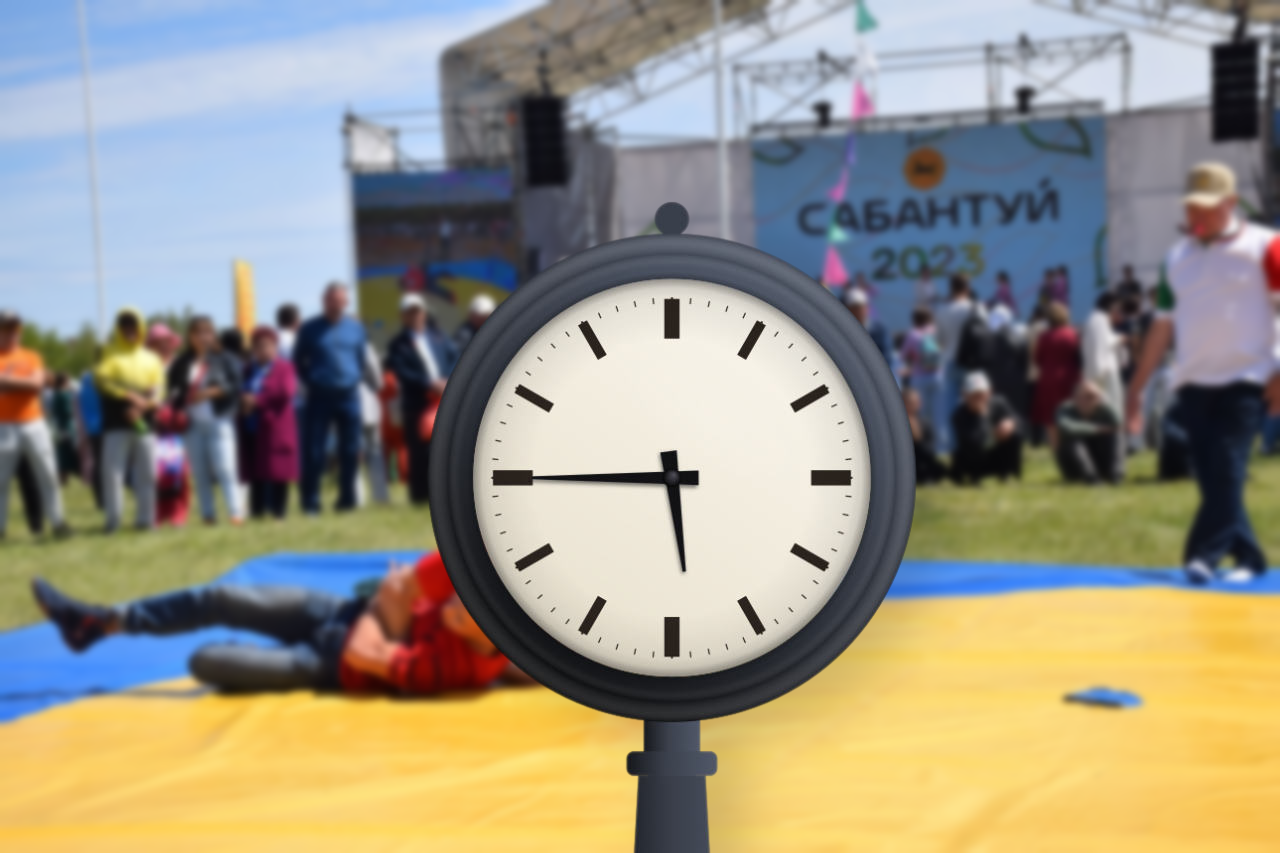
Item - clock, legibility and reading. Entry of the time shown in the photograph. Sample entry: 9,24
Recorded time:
5,45
